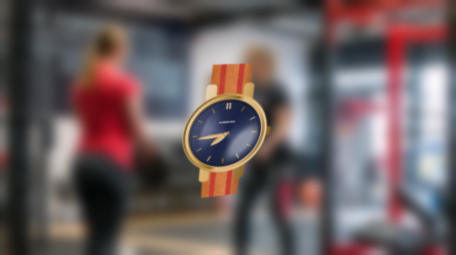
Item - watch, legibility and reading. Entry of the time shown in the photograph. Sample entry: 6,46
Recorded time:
7,44
